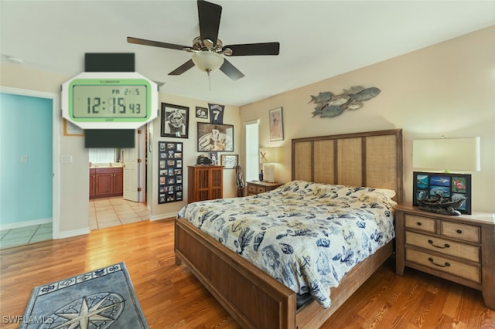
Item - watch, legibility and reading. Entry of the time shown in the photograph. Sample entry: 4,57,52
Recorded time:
12,15,43
